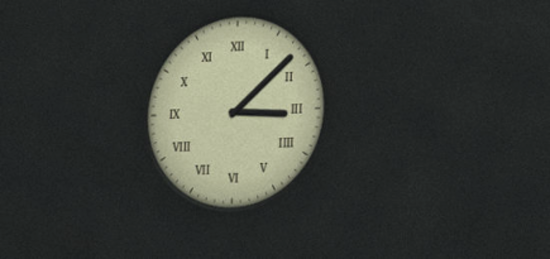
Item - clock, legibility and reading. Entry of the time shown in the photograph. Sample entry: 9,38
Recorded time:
3,08
